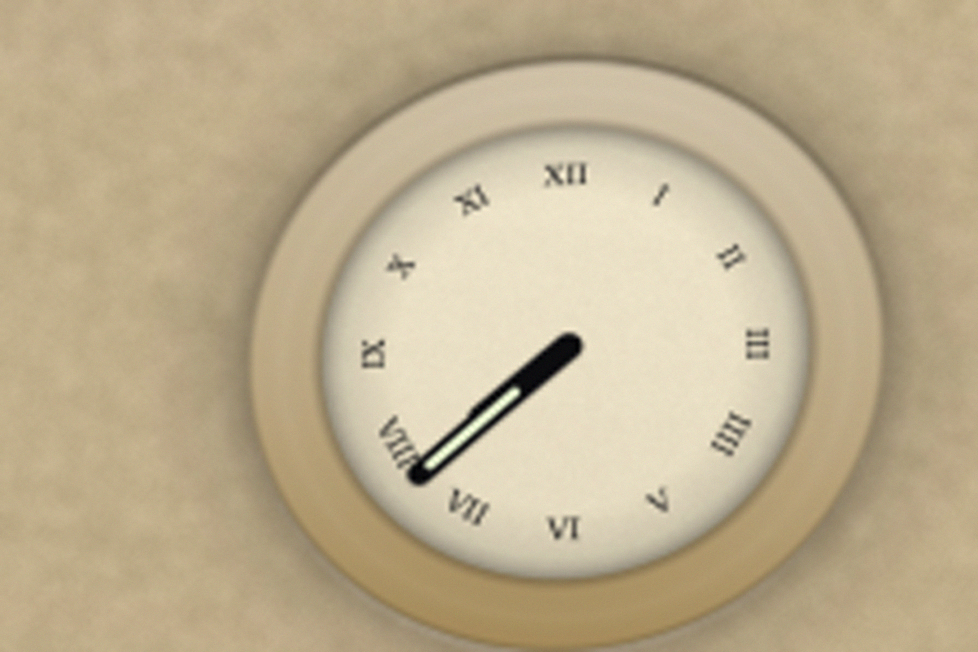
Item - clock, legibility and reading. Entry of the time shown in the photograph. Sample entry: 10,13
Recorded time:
7,38
